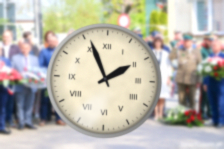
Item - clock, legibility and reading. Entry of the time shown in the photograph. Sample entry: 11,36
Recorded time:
1,56
